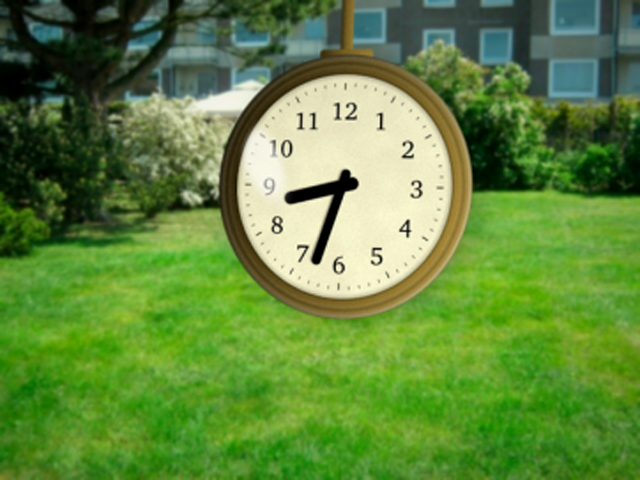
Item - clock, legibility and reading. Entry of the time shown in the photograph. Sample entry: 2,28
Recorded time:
8,33
